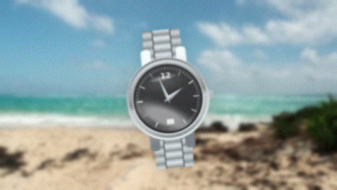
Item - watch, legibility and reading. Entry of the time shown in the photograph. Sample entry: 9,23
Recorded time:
1,57
